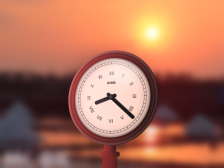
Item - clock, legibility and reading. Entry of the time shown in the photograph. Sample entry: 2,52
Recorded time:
8,22
